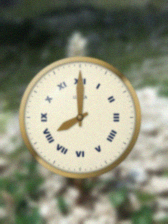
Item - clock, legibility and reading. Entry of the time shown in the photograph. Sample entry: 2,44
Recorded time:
8,00
